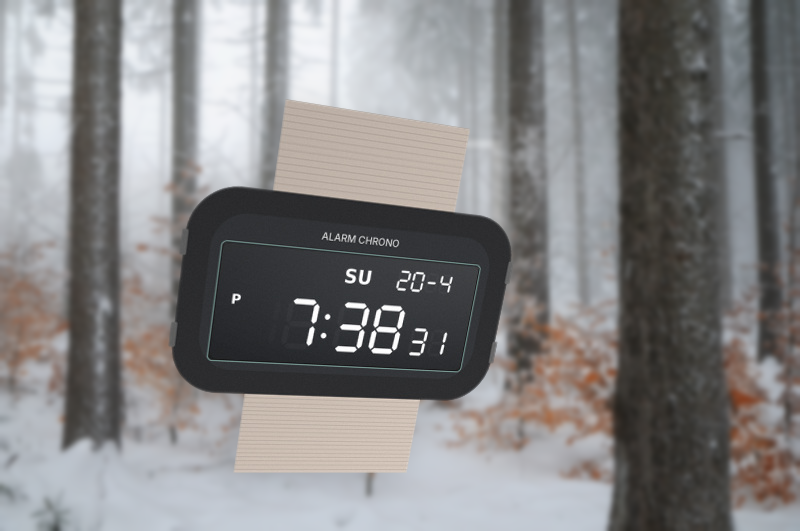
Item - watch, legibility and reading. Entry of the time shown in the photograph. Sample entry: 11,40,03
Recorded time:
7,38,31
